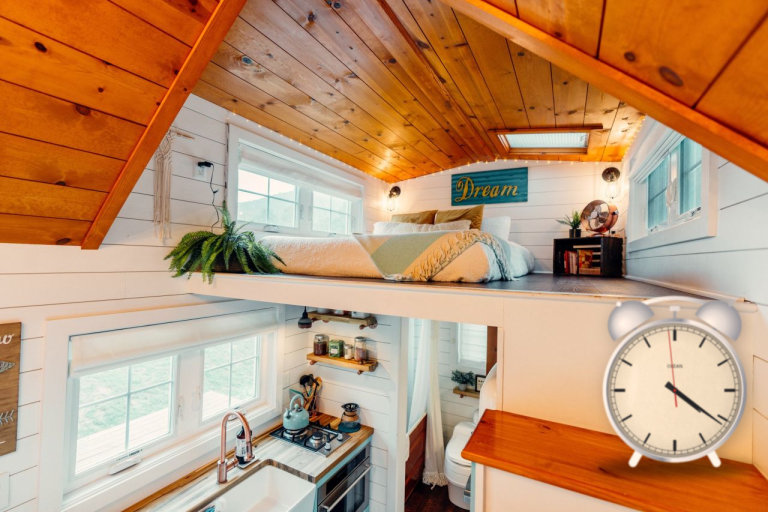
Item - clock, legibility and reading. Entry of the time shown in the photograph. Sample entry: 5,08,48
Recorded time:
4,20,59
